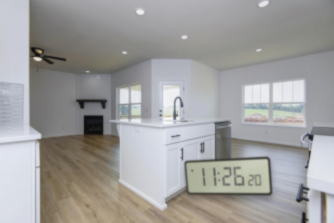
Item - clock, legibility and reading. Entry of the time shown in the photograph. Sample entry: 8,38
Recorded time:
11,26
